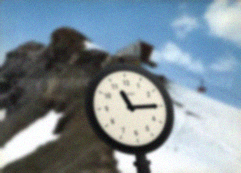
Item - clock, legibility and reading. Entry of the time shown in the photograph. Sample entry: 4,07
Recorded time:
11,15
